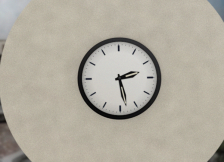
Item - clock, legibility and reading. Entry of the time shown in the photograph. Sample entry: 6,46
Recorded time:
2,28
